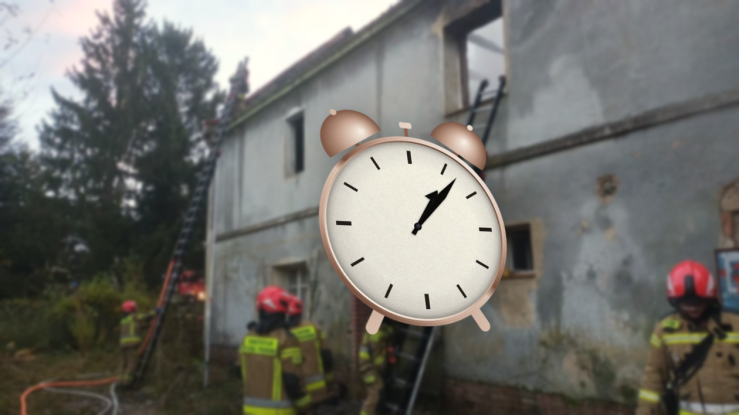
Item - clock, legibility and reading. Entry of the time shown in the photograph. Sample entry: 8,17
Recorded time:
1,07
